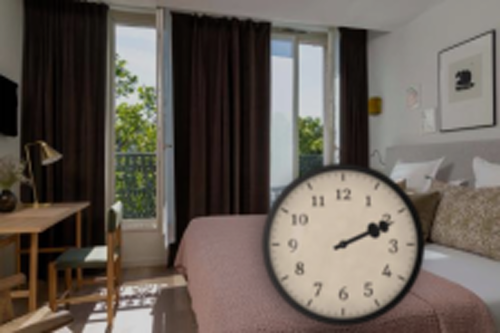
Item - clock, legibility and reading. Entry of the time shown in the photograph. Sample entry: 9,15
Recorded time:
2,11
